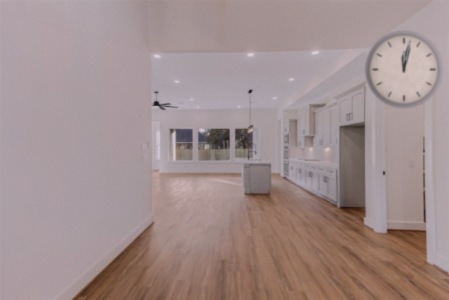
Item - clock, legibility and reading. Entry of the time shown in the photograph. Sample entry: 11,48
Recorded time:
12,02
